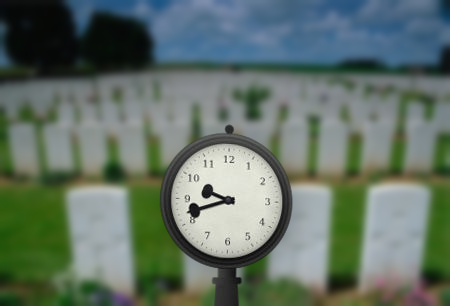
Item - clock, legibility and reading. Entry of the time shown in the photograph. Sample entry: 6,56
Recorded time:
9,42
